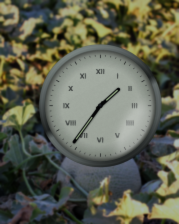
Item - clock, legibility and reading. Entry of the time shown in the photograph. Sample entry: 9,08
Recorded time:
1,36
